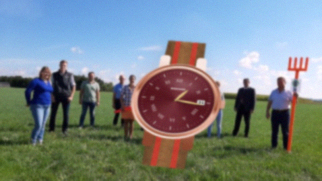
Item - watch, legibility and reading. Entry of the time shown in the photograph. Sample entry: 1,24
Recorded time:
1,16
